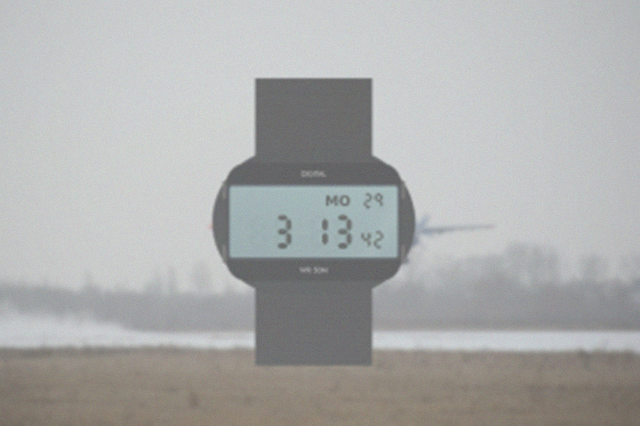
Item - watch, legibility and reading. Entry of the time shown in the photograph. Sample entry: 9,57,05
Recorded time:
3,13,42
